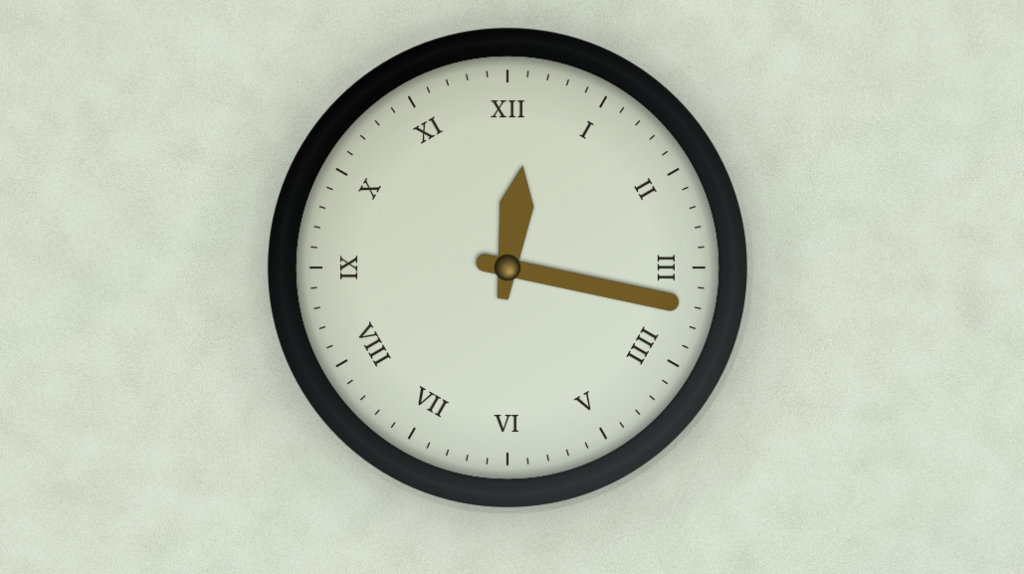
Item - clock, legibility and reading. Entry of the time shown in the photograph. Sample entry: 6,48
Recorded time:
12,17
